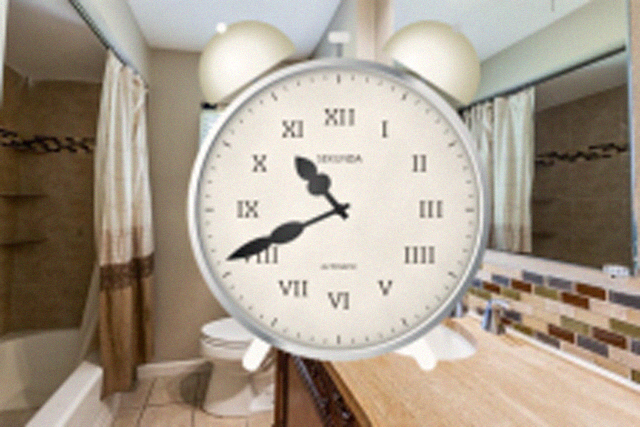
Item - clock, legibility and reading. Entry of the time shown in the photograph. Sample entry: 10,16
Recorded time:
10,41
